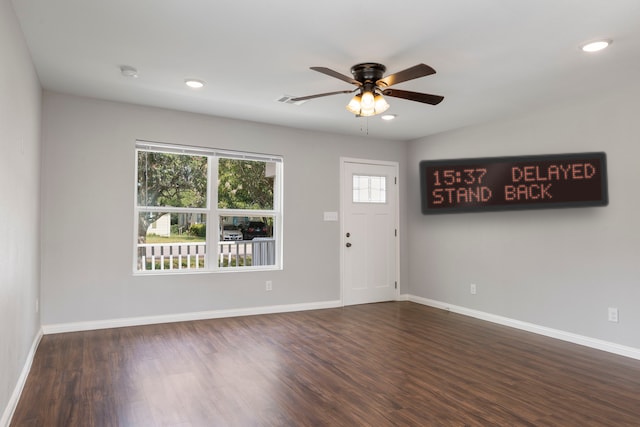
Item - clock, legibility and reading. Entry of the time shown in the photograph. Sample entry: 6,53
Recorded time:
15,37
